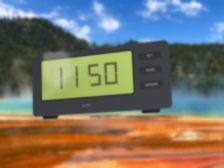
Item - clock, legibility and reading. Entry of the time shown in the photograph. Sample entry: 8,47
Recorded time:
11,50
